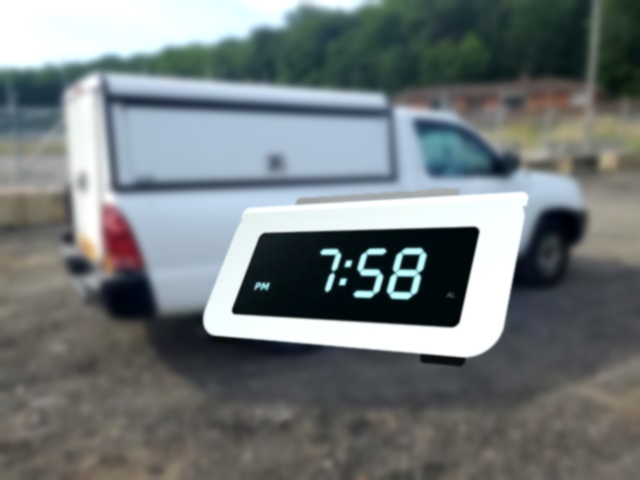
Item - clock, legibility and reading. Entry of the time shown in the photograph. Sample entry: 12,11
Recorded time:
7,58
